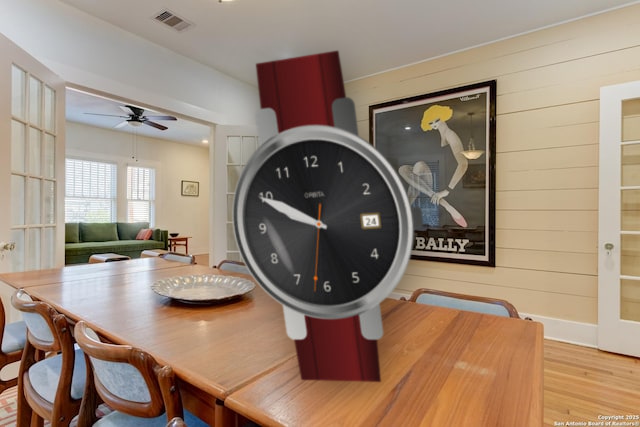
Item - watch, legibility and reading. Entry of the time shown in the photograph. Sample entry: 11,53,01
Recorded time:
9,49,32
